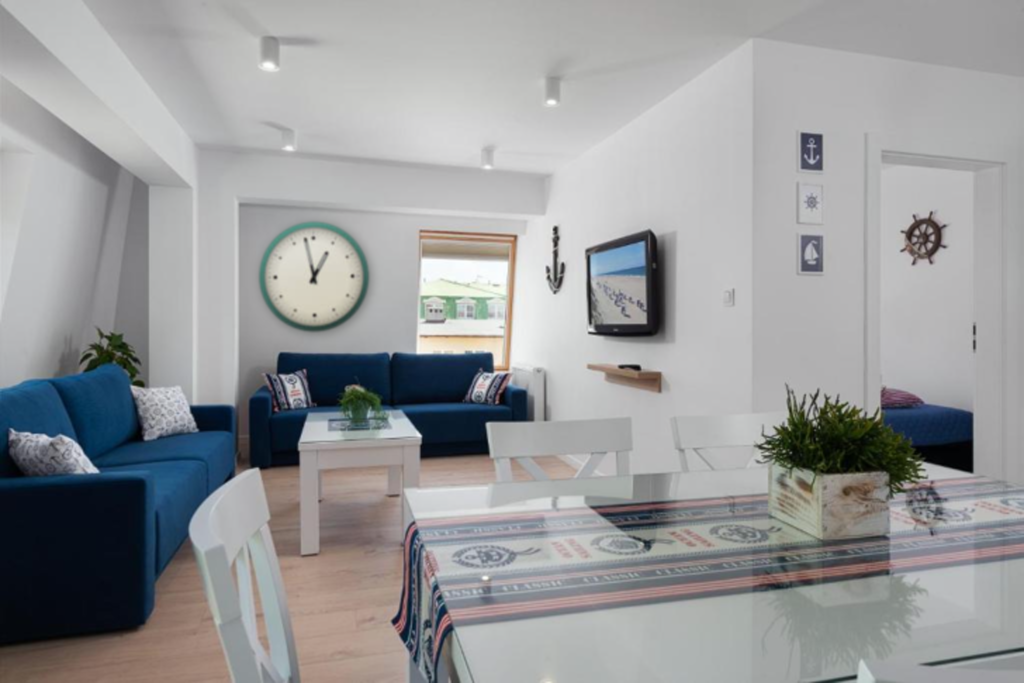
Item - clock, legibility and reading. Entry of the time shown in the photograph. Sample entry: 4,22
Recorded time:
12,58
